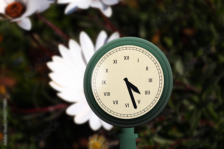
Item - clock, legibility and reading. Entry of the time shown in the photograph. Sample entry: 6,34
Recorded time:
4,27
